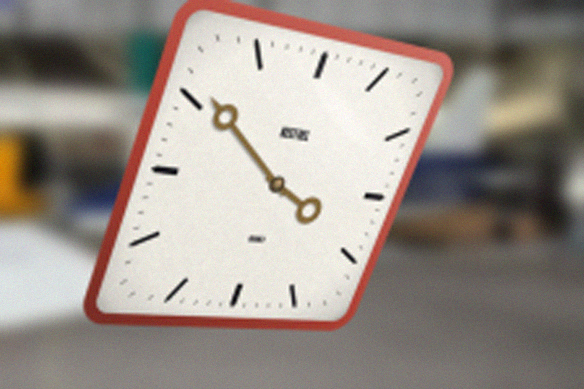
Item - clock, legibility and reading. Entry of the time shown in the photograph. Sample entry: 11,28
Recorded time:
3,51
